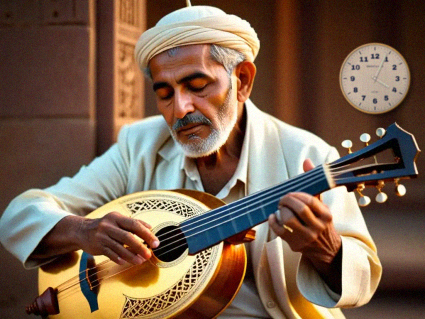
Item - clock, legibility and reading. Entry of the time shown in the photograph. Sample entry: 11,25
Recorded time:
4,04
